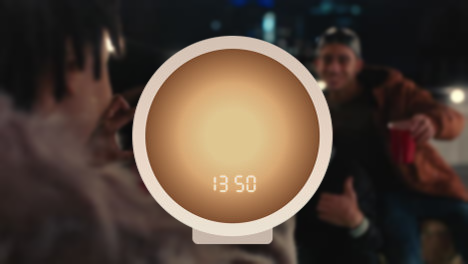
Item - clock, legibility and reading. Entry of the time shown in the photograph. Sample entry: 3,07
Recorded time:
13,50
